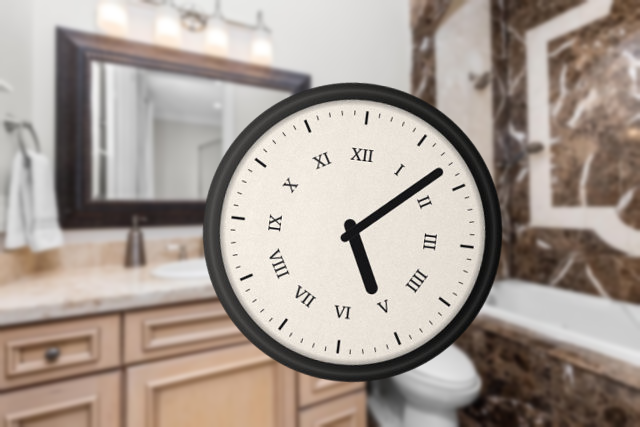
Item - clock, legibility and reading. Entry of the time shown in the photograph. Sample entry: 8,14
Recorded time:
5,08
